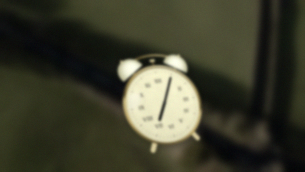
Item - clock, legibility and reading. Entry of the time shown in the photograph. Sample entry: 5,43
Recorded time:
7,05
